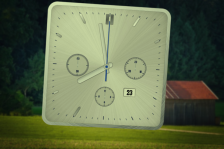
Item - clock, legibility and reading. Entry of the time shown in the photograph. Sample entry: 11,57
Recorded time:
7,58
